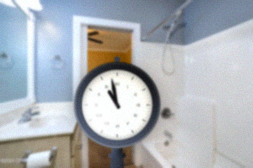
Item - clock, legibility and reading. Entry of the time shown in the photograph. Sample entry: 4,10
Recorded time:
10,58
